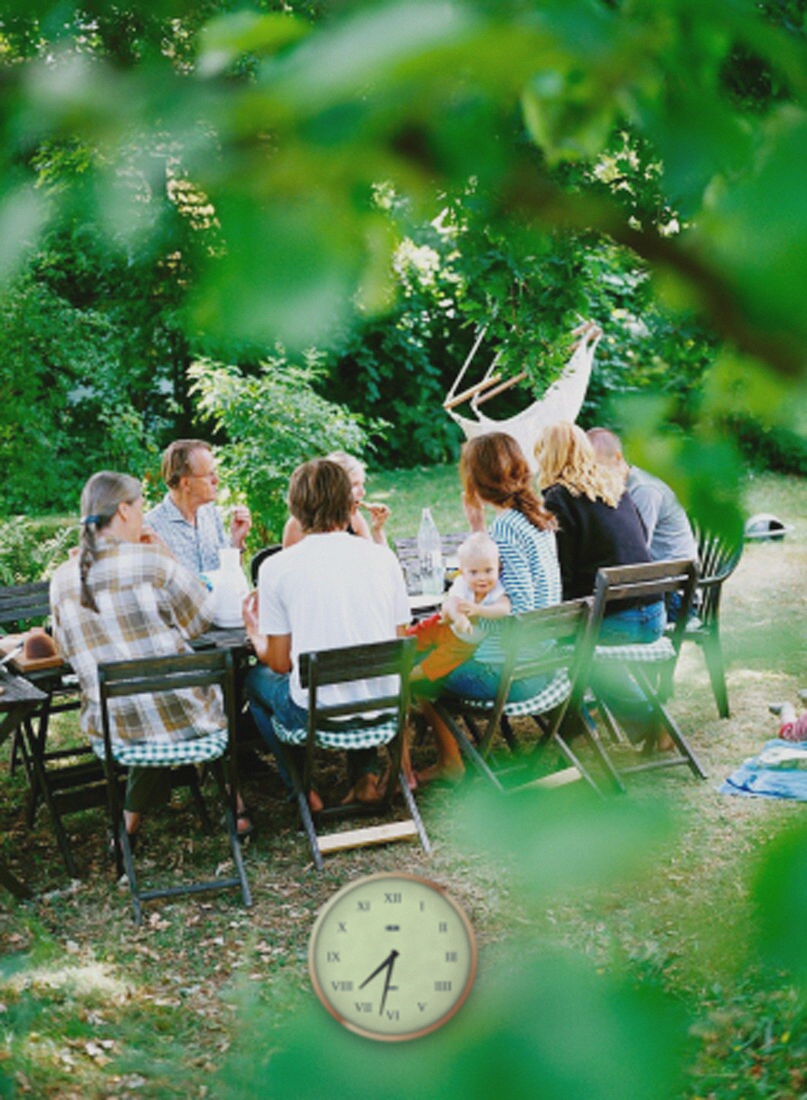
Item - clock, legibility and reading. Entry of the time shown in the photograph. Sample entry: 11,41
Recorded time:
7,32
